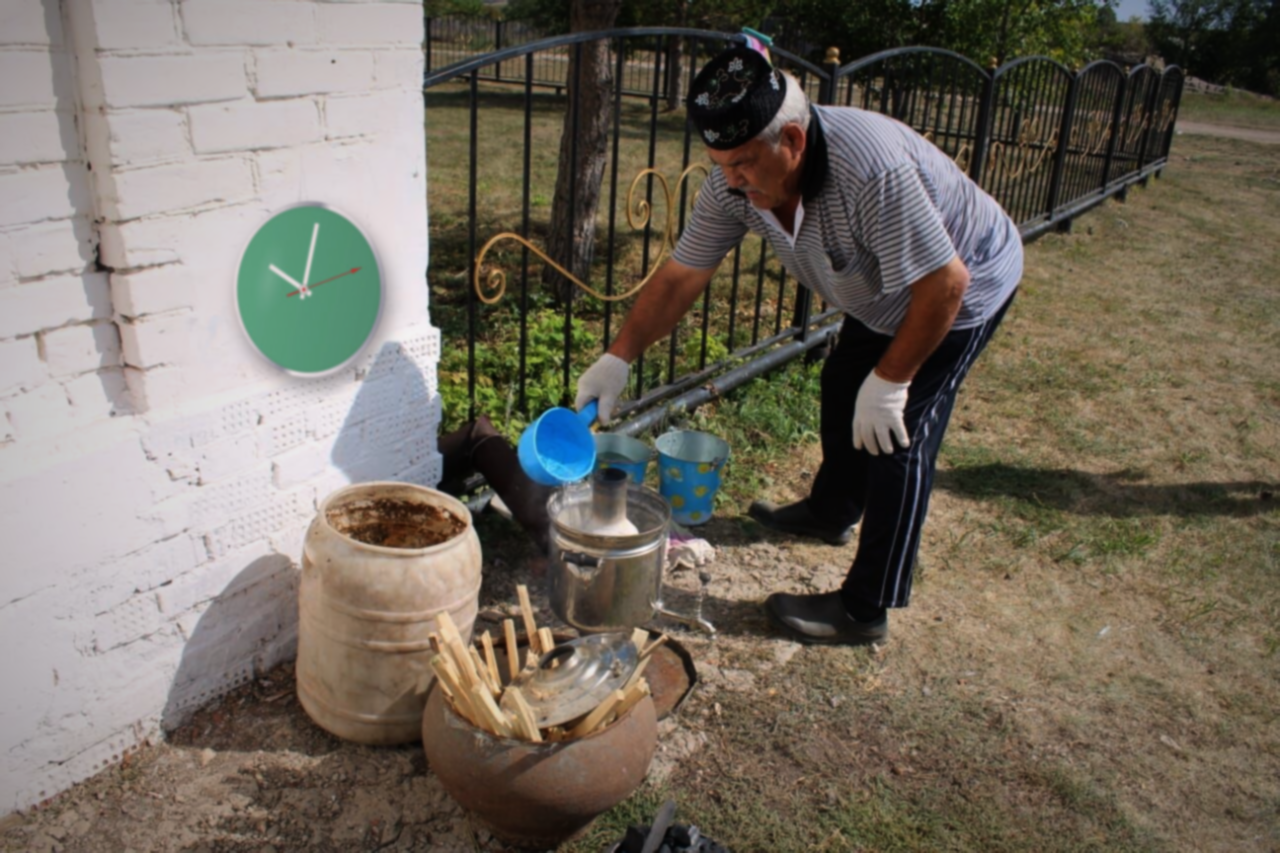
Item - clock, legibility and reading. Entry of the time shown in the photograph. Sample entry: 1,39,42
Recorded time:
10,02,12
